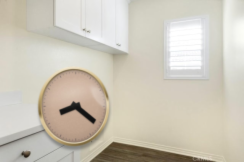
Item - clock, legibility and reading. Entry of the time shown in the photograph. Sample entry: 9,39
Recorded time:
8,21
